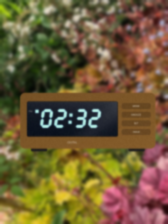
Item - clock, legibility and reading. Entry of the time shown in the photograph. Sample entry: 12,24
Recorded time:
2,32
